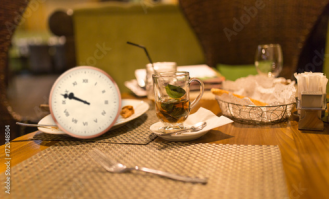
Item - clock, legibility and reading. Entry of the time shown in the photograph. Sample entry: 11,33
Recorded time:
9,48
